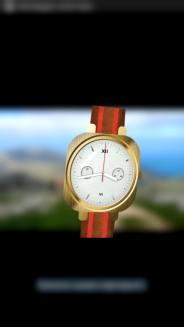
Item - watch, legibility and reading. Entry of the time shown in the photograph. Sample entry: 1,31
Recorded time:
3,43
